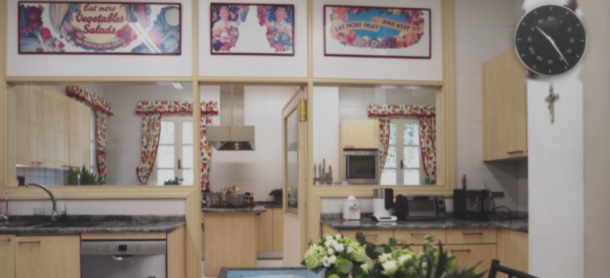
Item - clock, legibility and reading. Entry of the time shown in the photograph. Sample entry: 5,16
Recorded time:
10,24
